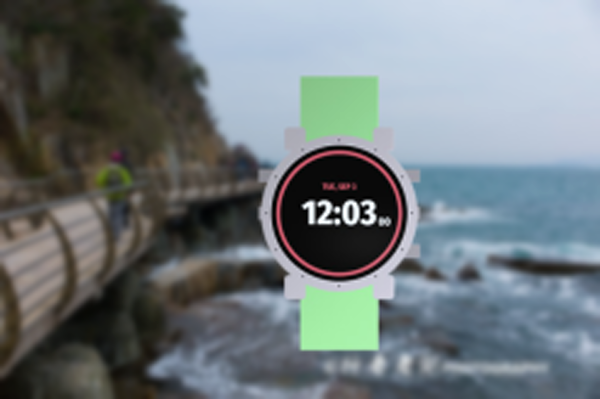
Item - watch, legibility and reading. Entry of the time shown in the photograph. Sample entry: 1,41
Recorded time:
12,03
